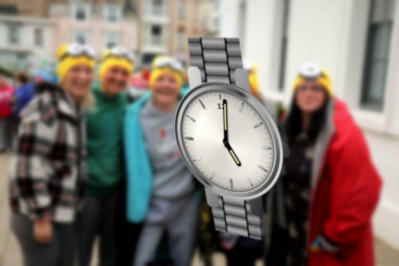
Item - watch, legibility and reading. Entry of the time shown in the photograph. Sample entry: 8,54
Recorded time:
5,01
